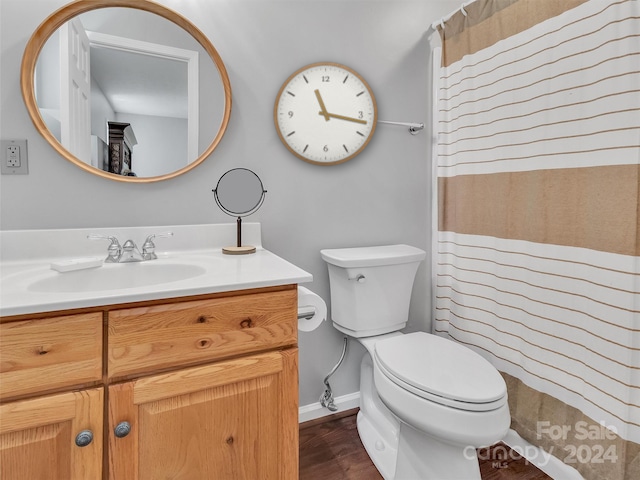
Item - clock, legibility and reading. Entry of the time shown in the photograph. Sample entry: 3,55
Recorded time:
11,17
